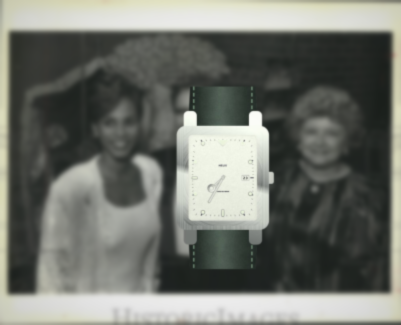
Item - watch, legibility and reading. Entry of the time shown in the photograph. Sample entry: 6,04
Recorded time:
7,35
